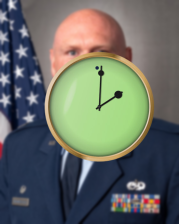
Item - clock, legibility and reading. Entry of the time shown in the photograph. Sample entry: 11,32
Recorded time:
2,01
